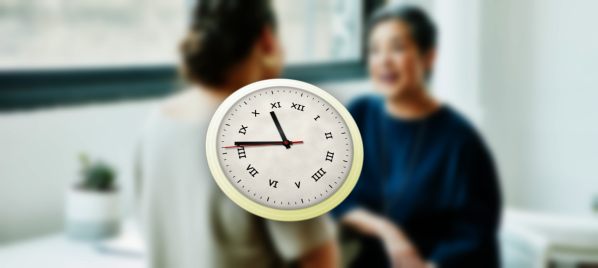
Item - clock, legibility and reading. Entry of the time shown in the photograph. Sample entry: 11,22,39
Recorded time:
10,41,41
